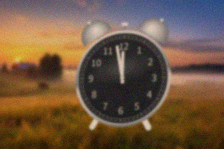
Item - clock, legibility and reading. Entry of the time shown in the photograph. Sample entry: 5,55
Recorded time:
11,58
